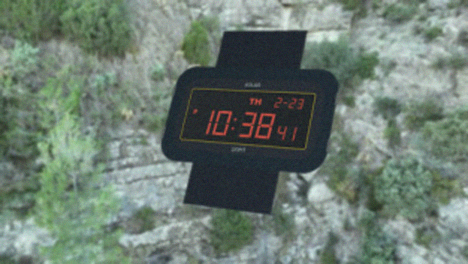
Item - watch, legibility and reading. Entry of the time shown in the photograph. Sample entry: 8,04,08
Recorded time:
10,38,41
